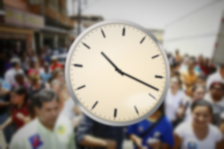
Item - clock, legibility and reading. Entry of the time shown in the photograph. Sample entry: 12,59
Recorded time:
10,18
